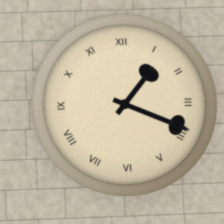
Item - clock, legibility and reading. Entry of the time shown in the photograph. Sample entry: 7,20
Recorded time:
1,19
